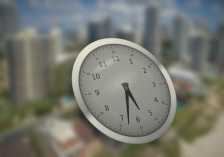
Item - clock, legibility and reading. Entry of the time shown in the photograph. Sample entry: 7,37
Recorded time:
5,33
